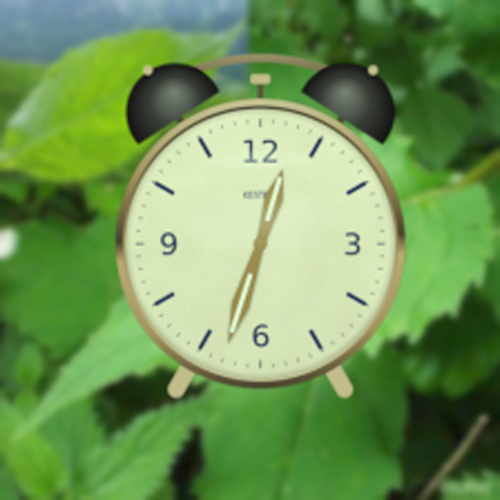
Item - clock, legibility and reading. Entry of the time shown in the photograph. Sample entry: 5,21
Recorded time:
12,33
